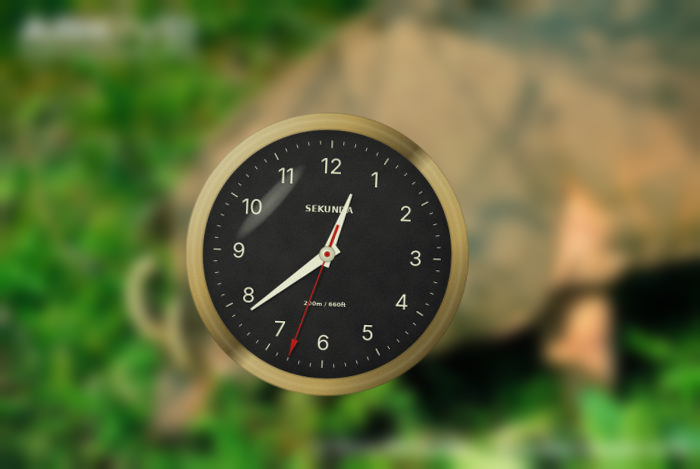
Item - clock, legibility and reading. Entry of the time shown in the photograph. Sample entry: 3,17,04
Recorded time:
12,38,33
